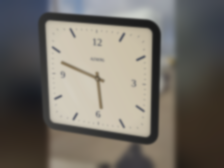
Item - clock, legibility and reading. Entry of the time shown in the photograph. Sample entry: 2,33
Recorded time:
5,48
